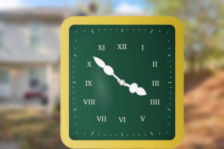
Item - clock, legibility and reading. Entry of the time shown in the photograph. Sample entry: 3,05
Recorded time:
3,52
